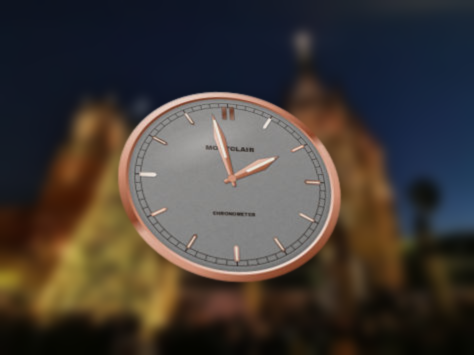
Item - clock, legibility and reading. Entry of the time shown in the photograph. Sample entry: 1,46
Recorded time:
1,58
